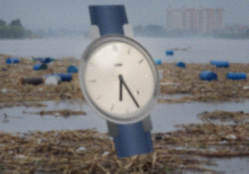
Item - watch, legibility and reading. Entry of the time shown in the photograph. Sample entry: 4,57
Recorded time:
6,26
